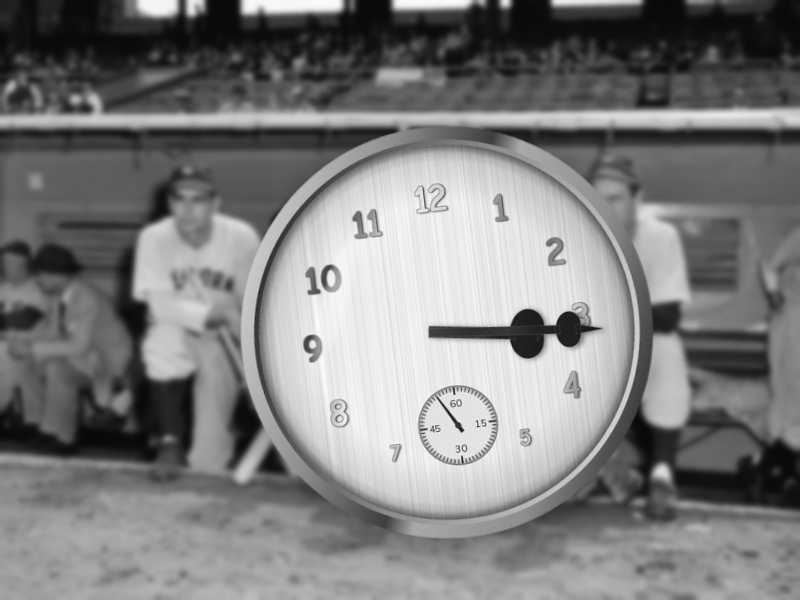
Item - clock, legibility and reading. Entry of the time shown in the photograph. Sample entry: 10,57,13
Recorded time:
3,15,55
